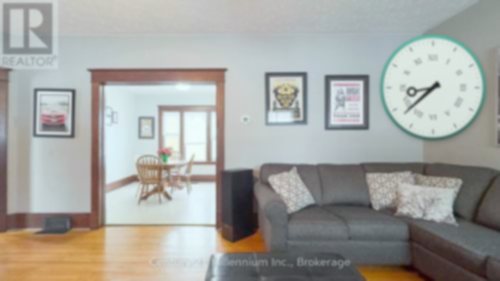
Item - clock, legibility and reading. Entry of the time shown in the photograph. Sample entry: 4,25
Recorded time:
8,38
